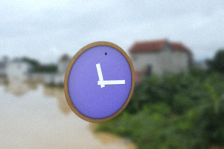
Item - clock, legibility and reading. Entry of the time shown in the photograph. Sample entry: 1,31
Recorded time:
11,14
